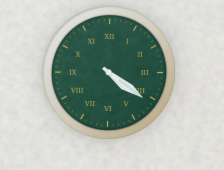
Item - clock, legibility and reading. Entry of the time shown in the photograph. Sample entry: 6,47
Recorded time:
4,21
